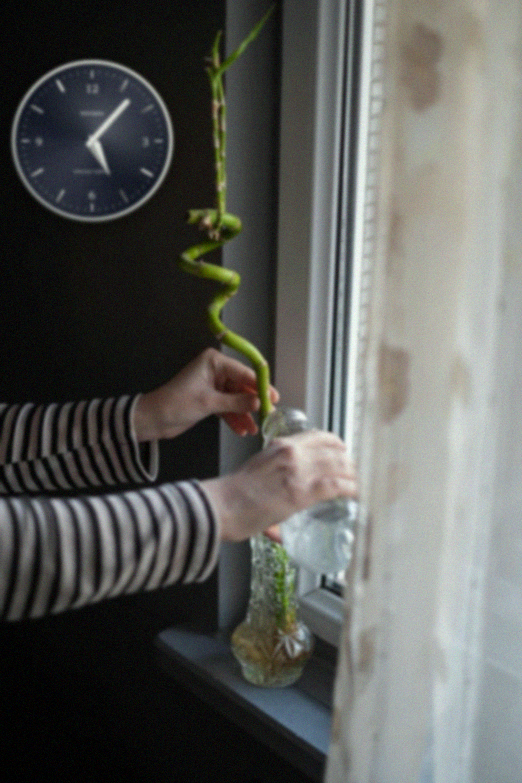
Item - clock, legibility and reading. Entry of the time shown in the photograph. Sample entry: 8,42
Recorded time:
5,07
